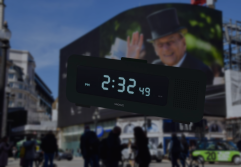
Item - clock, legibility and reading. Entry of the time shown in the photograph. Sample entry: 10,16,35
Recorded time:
2,32,49
